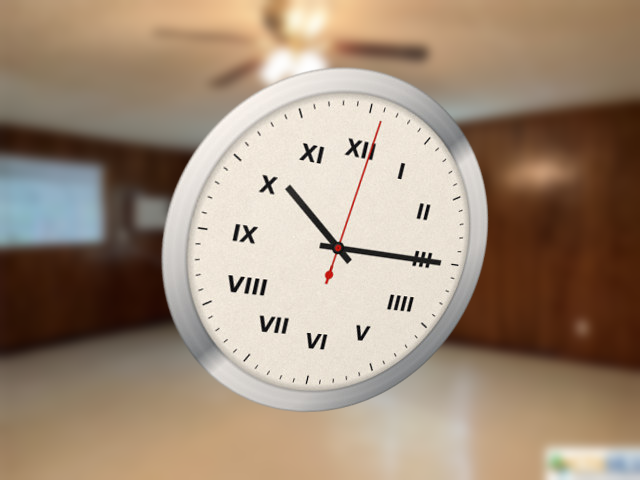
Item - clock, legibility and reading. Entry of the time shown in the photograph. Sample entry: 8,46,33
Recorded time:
10,15,01
